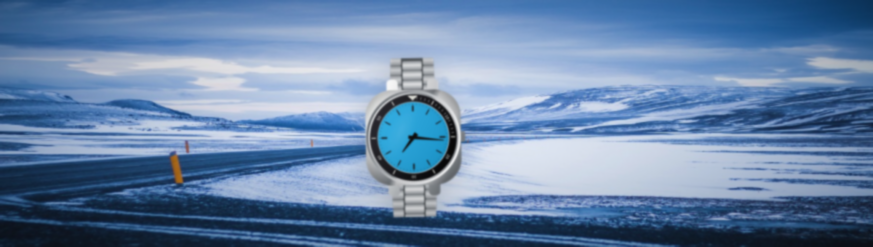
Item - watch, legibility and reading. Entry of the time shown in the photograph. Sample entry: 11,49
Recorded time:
7,16
